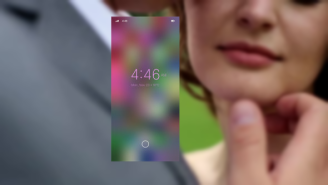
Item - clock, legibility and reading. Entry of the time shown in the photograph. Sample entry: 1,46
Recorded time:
4,46
